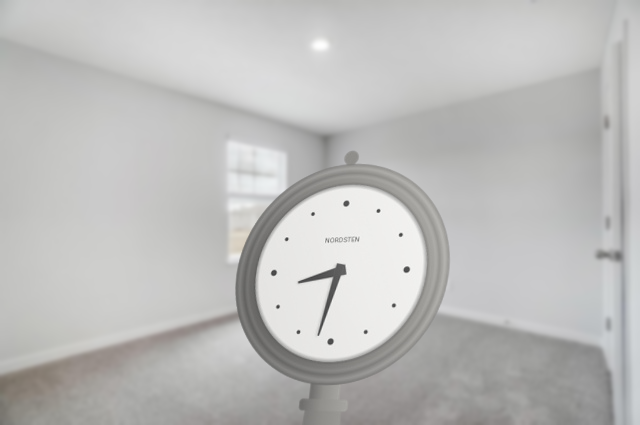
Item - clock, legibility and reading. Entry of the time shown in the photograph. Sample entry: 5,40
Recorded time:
8,32
